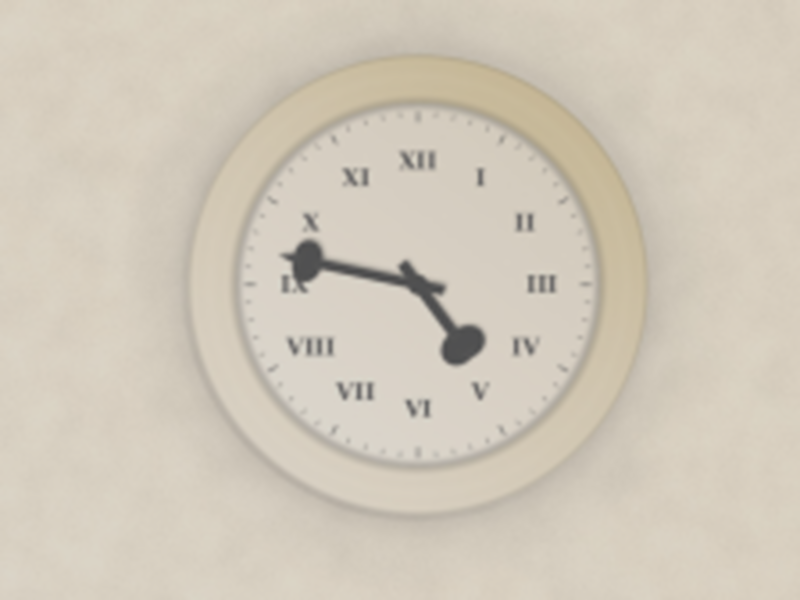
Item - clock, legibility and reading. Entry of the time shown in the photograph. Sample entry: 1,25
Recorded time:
4,47
